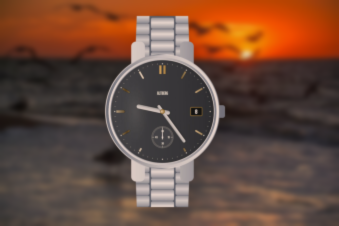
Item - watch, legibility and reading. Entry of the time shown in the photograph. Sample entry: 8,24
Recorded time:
9,24
